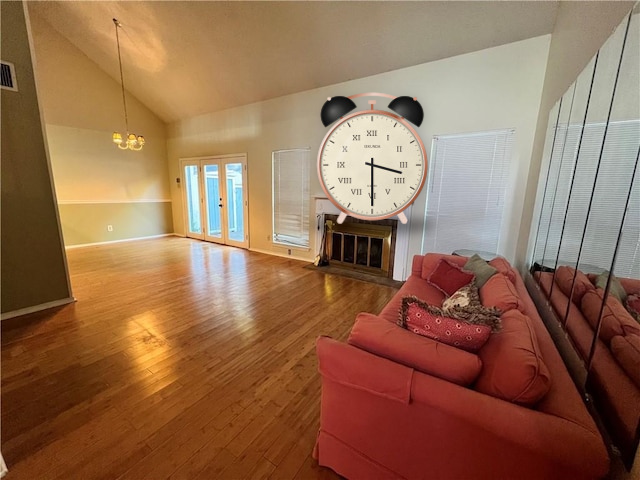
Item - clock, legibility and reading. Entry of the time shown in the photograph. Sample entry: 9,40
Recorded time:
3,30
